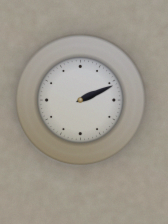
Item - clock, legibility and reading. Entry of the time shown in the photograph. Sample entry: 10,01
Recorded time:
2,11
